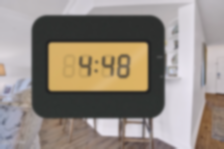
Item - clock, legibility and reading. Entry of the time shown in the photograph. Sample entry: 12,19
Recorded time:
4,48
